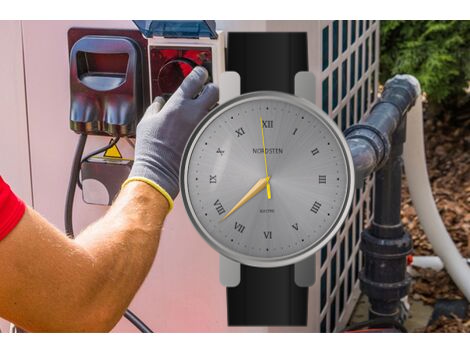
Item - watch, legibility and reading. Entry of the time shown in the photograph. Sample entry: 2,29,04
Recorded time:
7,37,59
